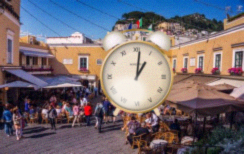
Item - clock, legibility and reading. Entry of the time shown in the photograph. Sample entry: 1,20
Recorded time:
1,01
